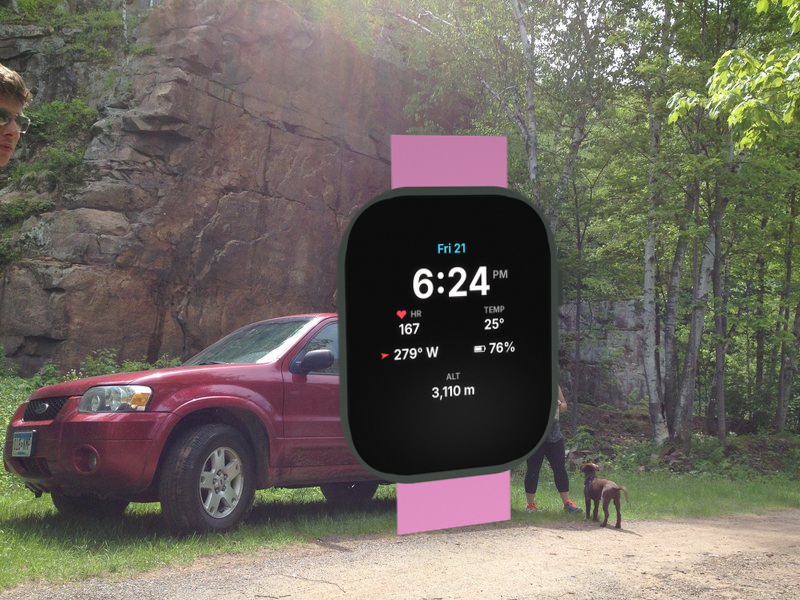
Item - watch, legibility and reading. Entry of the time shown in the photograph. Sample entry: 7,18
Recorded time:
6,24
